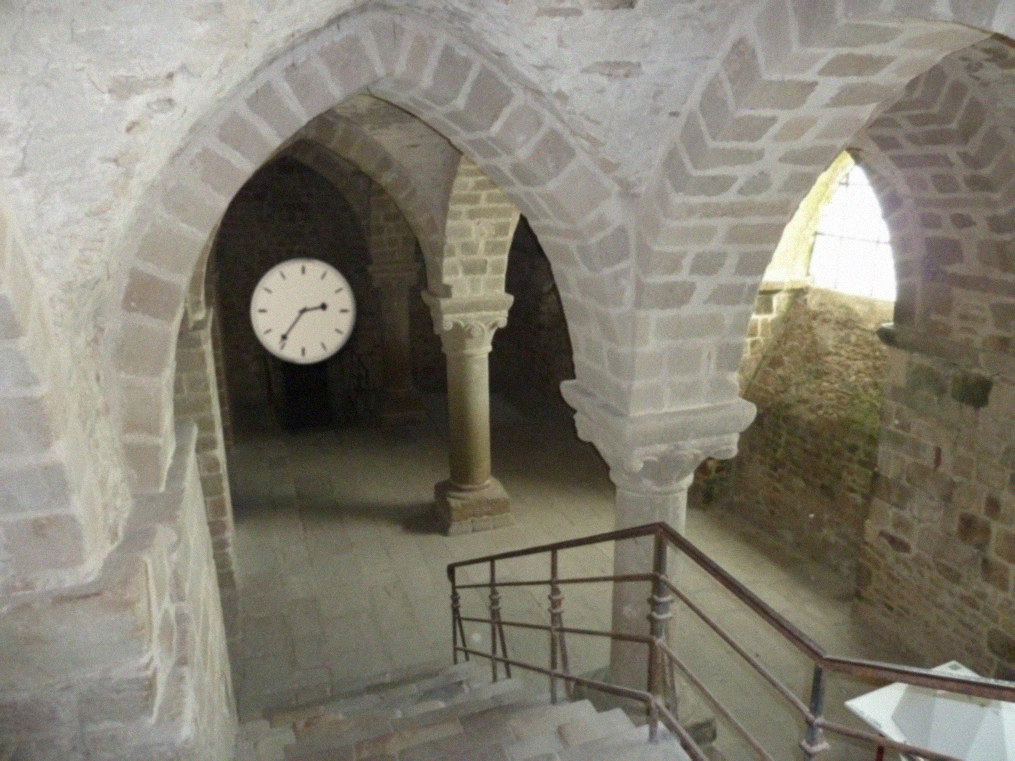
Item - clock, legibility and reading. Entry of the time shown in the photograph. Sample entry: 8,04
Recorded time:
2,36
